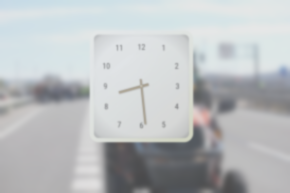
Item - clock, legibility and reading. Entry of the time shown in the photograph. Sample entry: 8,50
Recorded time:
8,29
